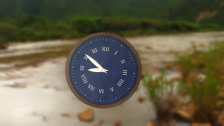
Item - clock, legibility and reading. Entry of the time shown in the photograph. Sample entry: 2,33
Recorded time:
8,51
